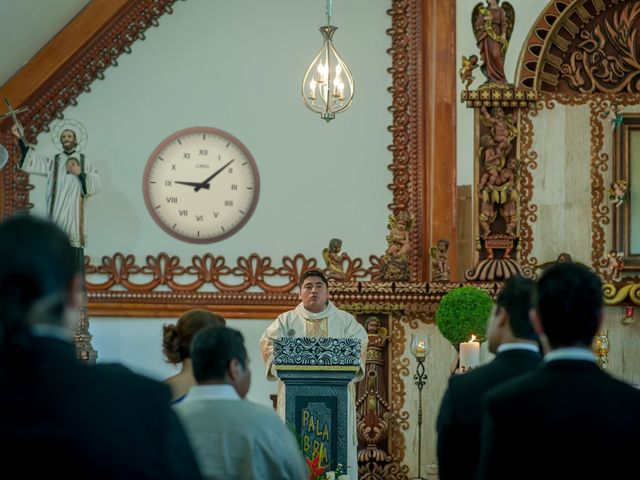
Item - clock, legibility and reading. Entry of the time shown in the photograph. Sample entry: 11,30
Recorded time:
9,08
